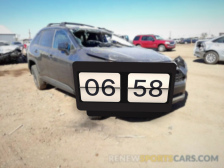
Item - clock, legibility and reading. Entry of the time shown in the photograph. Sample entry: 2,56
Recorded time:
6,58
